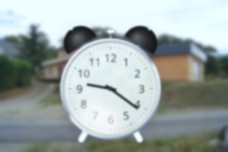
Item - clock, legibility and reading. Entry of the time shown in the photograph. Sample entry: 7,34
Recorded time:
9,21
